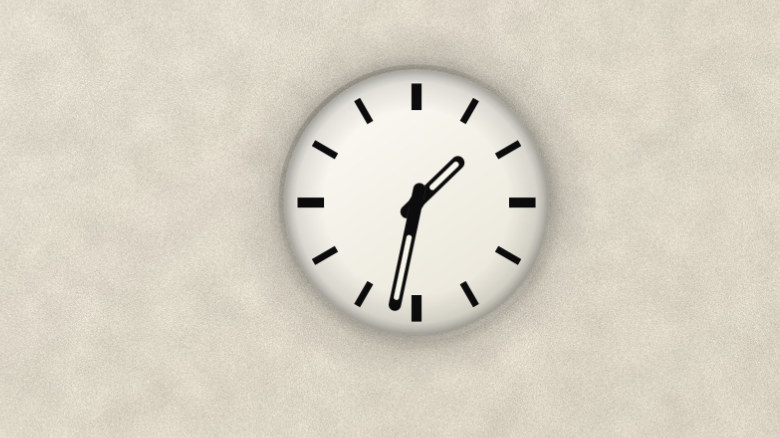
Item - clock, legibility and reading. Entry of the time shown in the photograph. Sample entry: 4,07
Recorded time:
1,32
